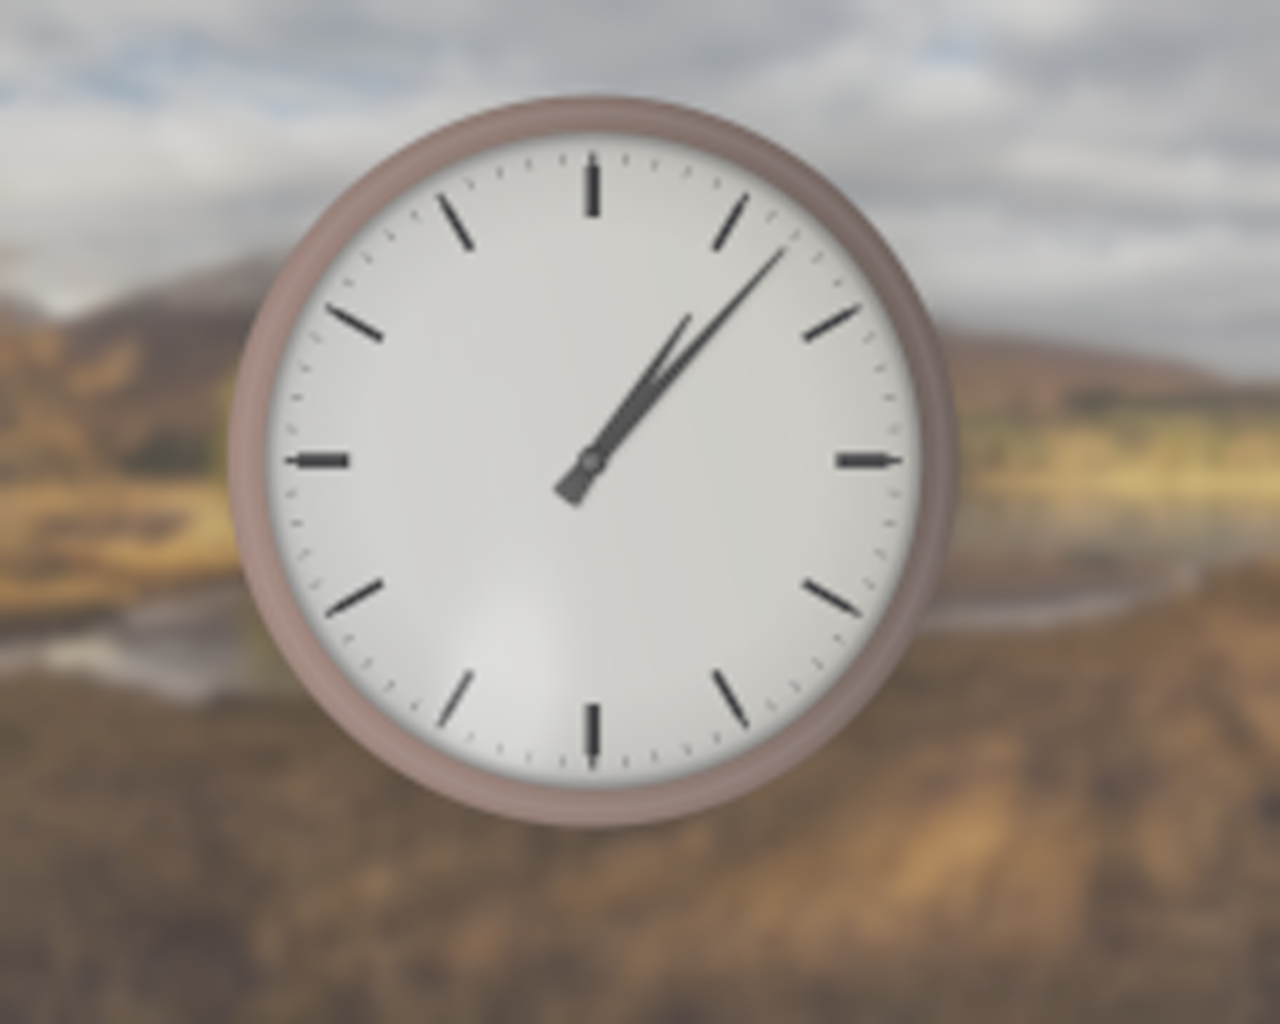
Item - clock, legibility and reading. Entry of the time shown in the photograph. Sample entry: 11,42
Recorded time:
1,07
